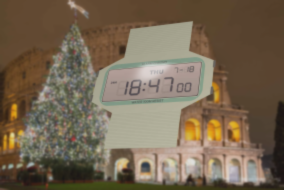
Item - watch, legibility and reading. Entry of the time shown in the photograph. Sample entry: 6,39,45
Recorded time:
18,47,00
